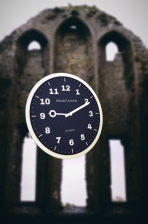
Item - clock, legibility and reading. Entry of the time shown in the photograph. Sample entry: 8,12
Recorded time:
9,11
